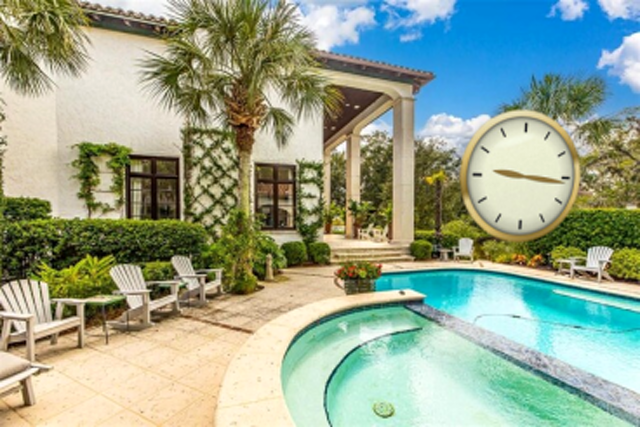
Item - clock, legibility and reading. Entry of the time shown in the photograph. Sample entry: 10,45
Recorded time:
9,16
